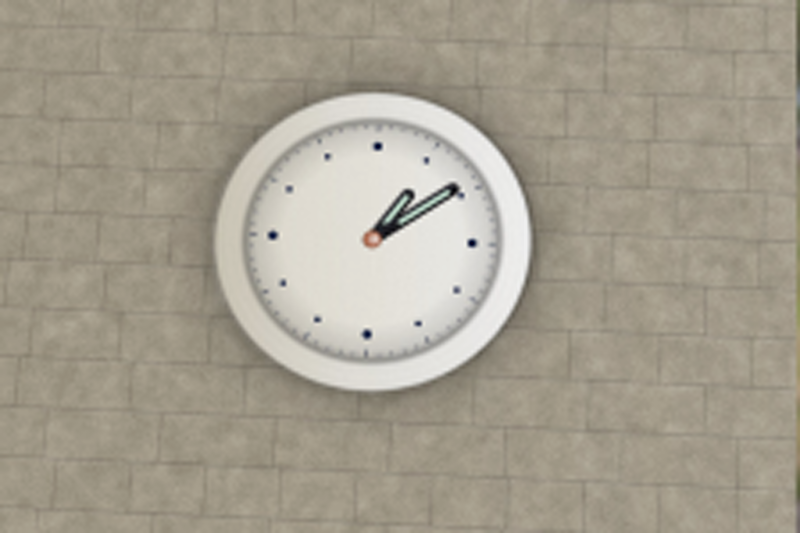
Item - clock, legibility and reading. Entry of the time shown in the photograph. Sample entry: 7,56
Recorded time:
1,09
